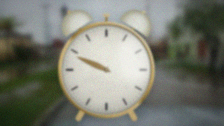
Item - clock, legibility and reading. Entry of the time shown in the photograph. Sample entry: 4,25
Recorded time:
9,49
